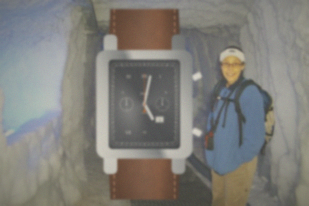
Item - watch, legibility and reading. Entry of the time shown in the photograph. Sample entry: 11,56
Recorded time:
5,02
